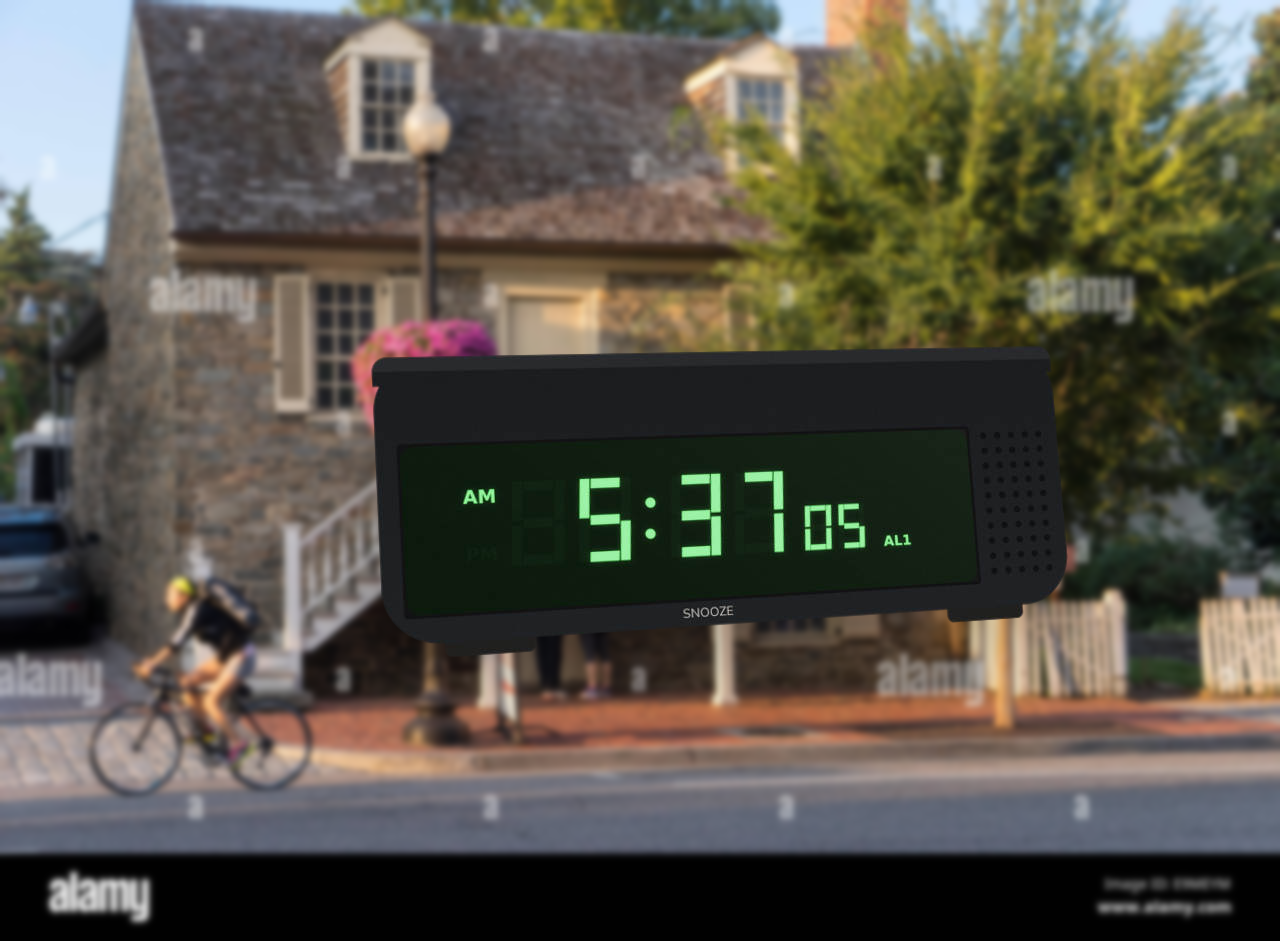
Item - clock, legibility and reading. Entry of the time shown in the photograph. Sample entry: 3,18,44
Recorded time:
5,37,05
